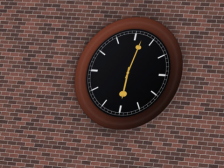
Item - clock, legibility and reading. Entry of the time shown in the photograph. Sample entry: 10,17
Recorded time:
6,02
